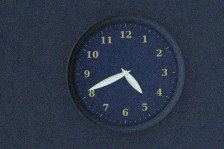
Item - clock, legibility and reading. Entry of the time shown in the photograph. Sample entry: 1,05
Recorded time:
4,41
